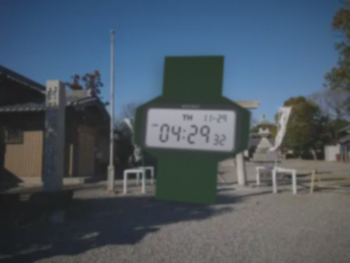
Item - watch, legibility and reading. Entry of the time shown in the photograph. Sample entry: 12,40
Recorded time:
4,29
